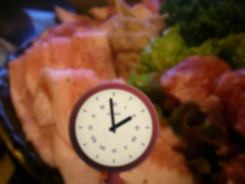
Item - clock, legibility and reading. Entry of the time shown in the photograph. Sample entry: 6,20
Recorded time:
1,59
